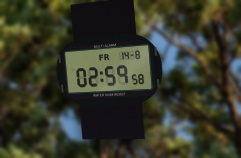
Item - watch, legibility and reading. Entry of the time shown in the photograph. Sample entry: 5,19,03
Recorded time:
2,59,58
